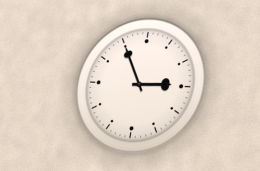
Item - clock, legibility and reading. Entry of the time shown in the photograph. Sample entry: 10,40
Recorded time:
2,55
